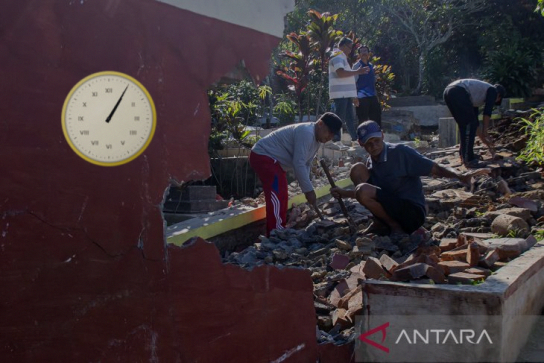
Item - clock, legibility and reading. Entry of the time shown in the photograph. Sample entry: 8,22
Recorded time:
1,05
